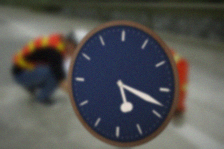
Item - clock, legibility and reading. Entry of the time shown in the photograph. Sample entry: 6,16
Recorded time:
5,18
